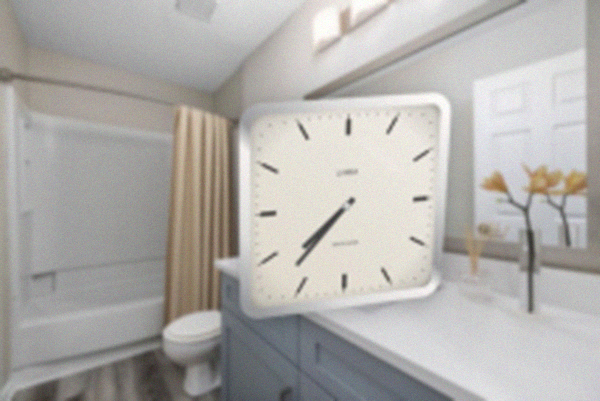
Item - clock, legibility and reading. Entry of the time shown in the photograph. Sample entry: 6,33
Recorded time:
7,37
